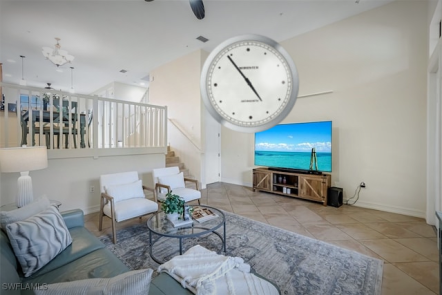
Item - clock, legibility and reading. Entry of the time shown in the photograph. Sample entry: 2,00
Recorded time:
4,54
